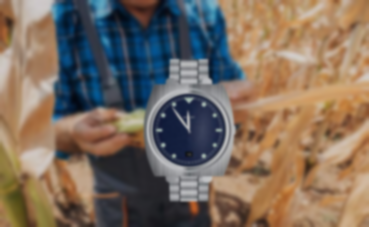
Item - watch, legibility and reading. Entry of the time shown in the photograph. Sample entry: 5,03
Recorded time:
11,54
